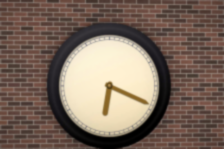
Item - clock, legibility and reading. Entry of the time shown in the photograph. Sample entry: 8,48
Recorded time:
6,19
